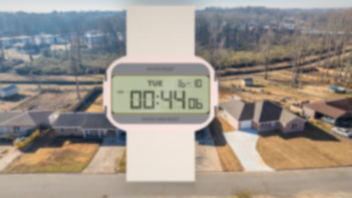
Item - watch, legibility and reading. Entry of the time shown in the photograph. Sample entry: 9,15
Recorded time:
0,44
